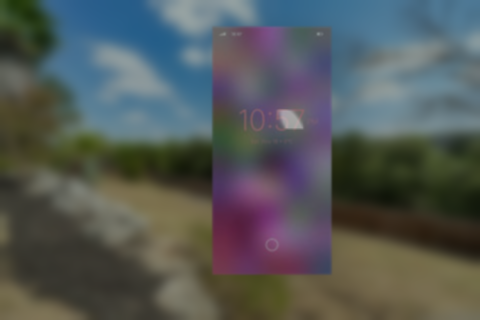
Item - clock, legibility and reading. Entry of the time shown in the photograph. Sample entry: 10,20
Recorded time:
10,57
